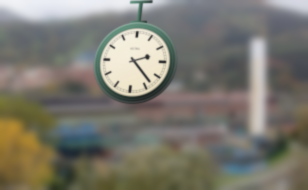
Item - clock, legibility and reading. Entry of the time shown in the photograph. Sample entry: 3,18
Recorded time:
2,23
